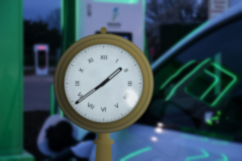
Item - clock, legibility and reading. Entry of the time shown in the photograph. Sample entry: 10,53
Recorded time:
1,39
